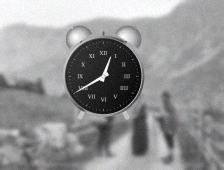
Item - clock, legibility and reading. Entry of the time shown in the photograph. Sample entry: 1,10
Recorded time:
12,40
